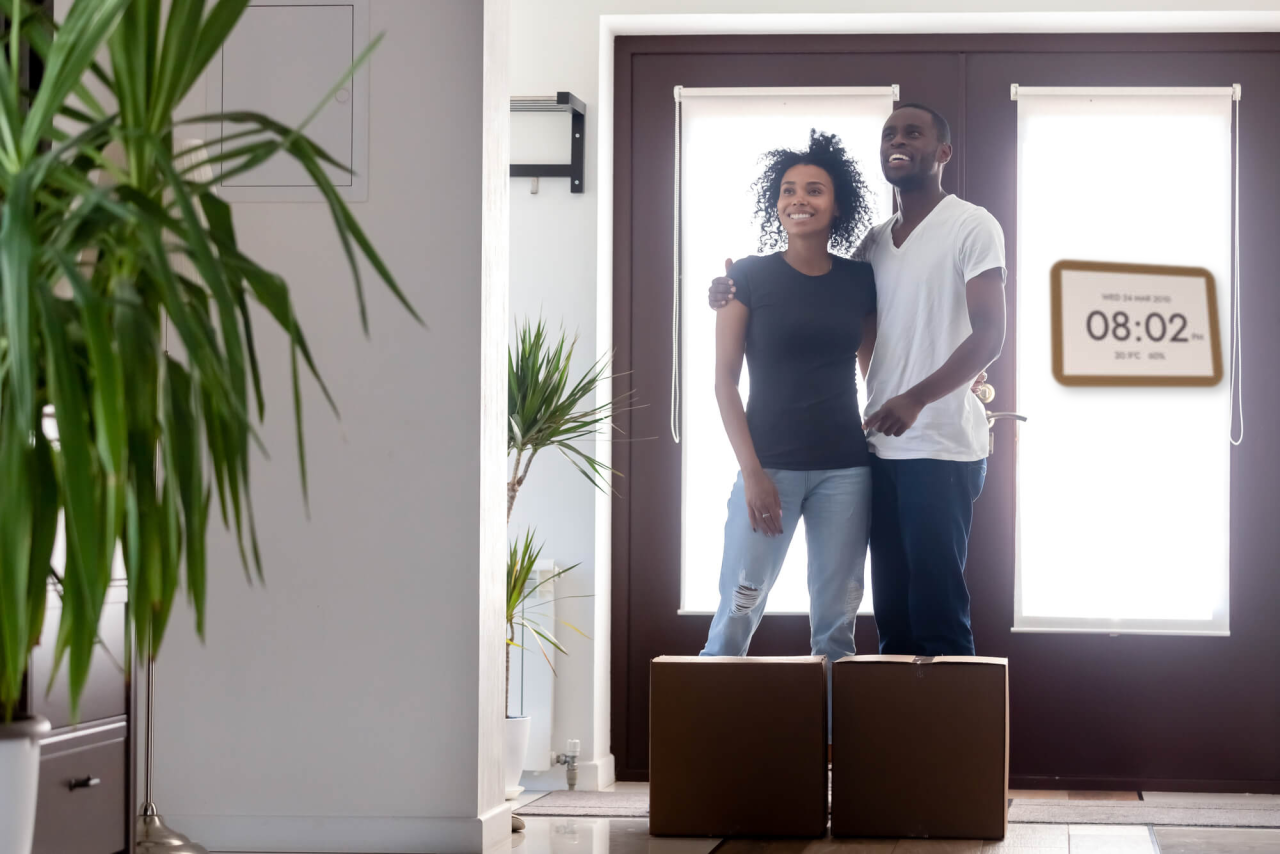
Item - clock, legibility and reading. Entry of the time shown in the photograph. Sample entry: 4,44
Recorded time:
8,02
